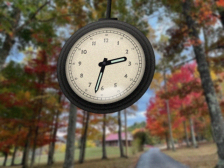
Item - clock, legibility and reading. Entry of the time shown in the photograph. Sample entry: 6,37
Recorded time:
2,32
